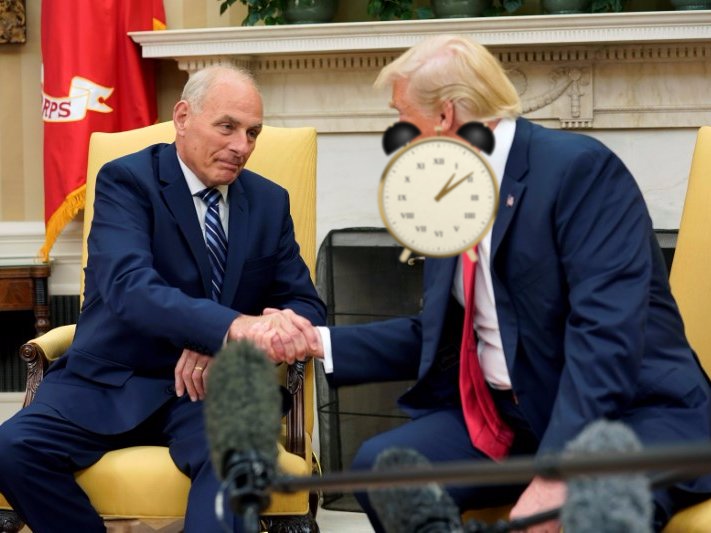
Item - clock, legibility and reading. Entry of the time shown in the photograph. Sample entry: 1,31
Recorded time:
1,09
